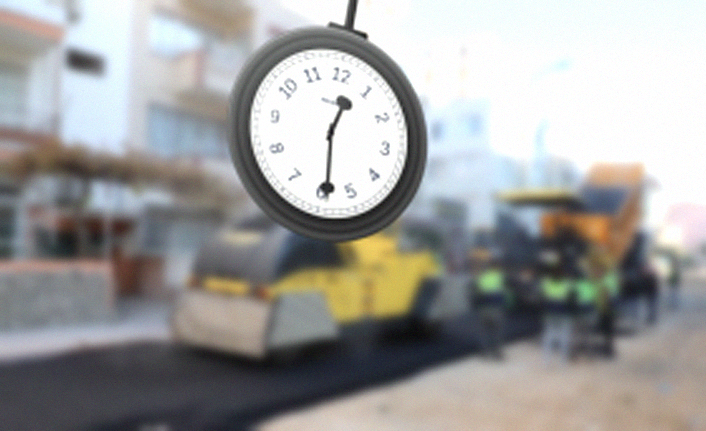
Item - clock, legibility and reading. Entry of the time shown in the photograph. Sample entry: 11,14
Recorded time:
12,29
